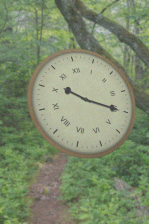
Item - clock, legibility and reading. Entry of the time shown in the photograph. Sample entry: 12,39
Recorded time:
10,20
